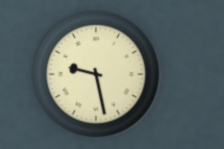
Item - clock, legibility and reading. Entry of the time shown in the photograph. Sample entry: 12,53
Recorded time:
9,28
